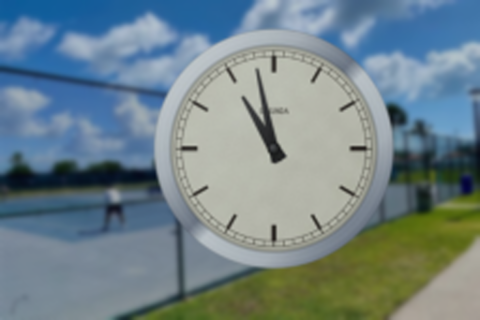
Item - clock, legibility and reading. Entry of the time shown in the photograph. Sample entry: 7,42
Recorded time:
10,58
